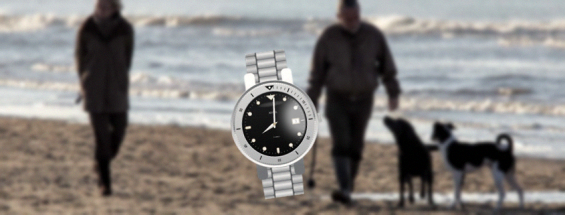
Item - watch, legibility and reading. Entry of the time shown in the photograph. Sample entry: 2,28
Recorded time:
8,01
